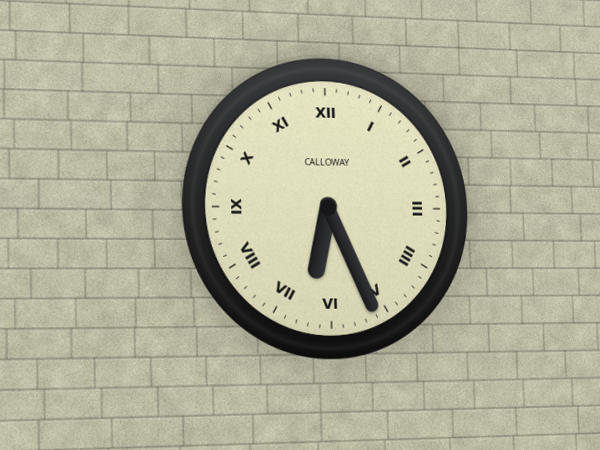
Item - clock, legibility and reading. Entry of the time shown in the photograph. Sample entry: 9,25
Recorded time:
6,26
